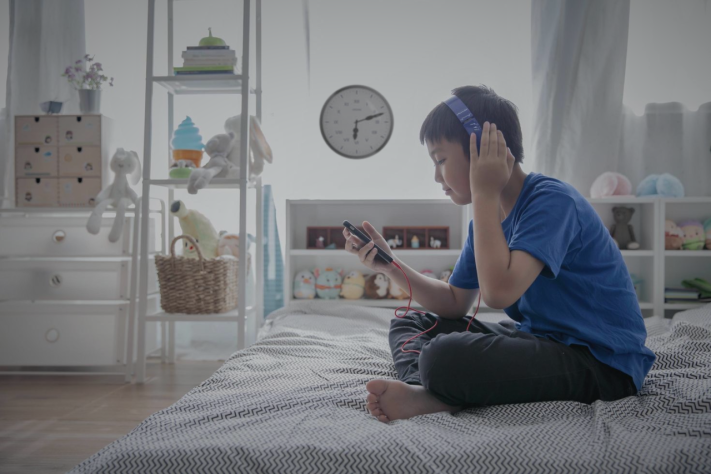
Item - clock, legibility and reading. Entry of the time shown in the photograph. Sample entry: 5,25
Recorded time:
6,12
